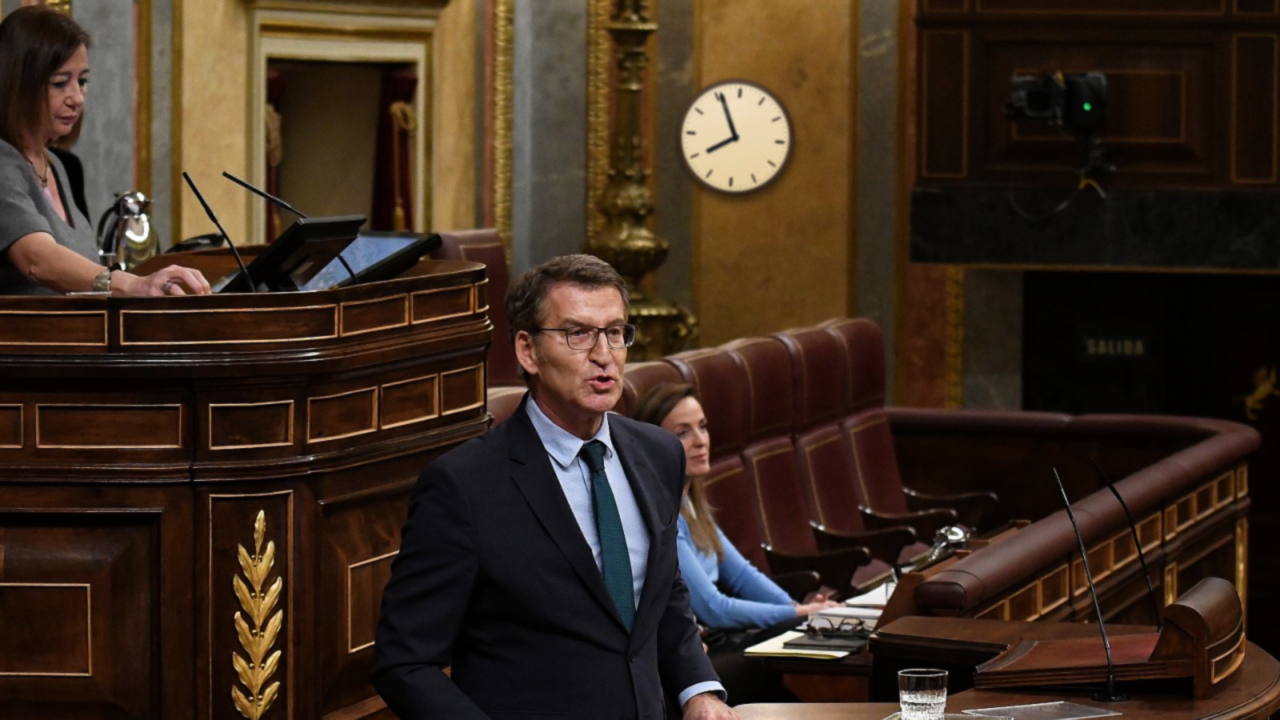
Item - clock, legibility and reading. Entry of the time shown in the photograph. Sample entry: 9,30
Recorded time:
7,56
